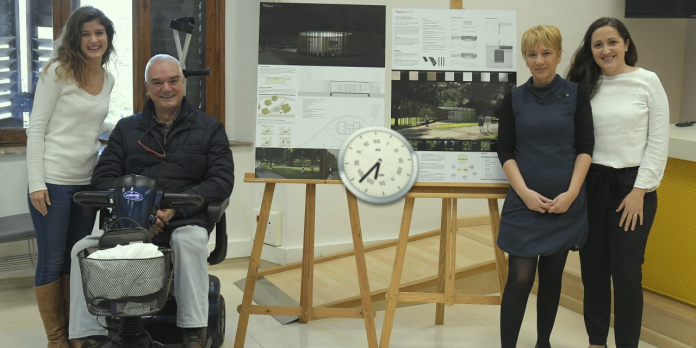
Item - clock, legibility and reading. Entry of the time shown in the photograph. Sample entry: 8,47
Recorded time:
6,38
